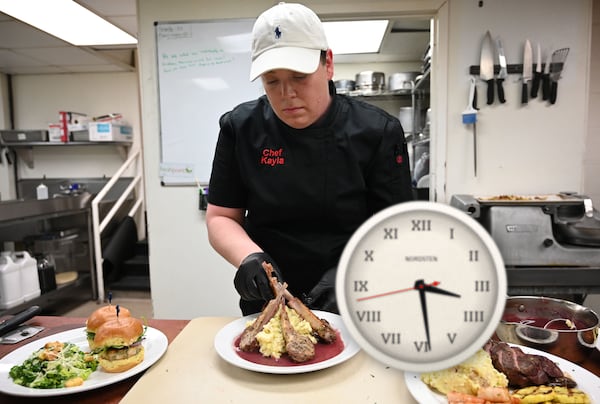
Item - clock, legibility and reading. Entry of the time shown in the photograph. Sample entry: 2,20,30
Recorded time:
3,28,43
